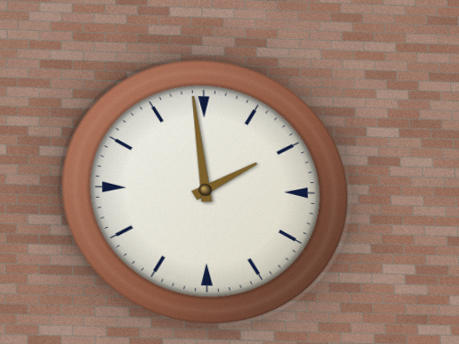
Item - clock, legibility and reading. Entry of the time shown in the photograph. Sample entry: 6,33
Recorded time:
1,59
